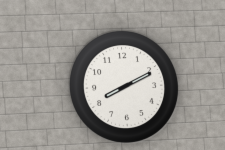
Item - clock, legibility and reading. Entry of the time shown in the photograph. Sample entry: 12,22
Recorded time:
8,11
